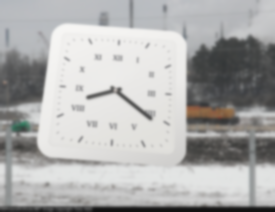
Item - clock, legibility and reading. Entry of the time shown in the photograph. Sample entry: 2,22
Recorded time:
8,21
